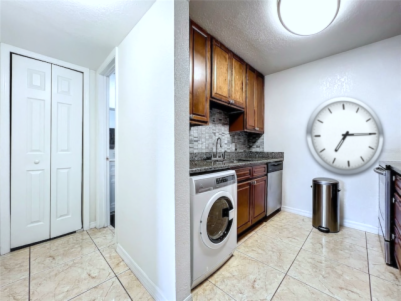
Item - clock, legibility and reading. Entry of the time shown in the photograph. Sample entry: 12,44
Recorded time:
7,15
